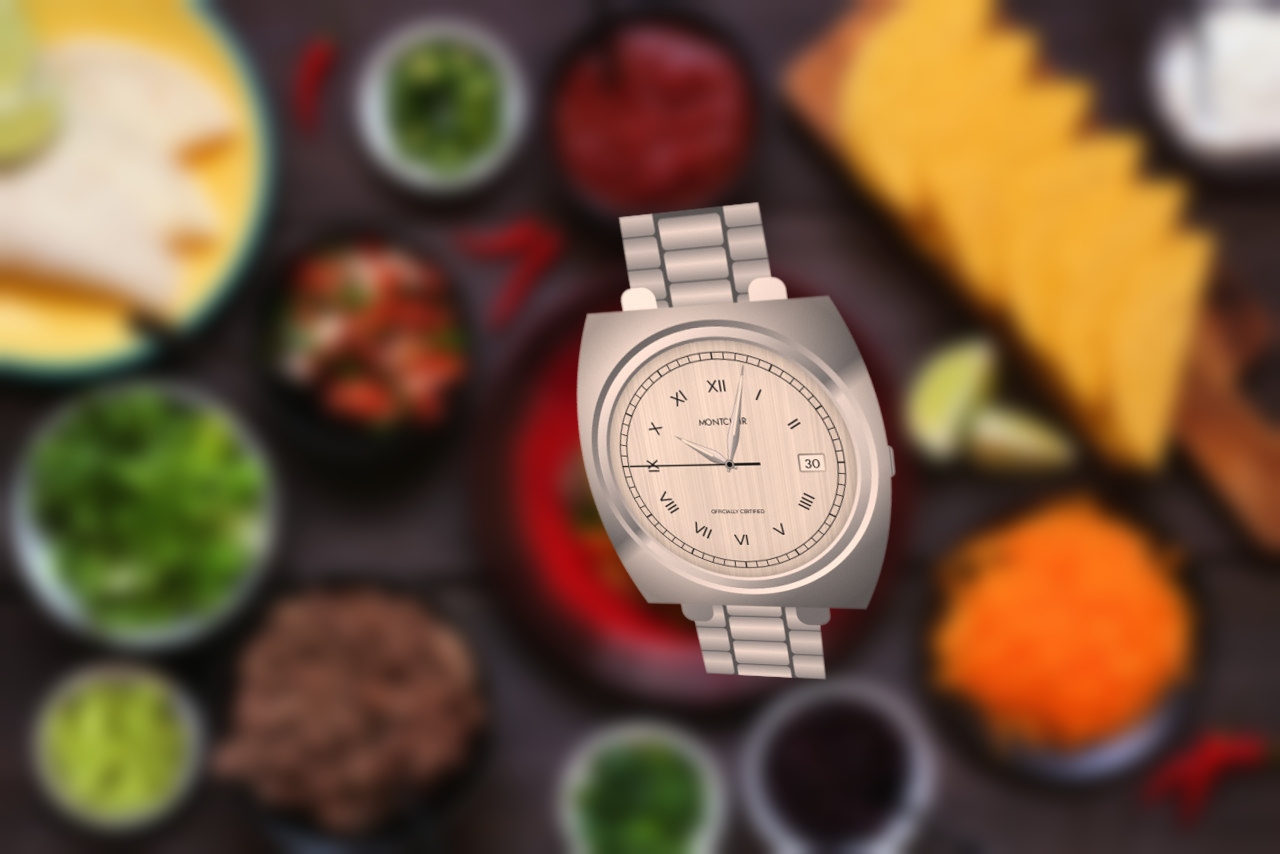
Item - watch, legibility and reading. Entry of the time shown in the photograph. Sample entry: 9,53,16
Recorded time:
10,02,45
